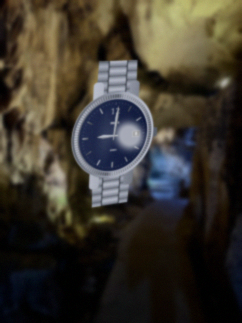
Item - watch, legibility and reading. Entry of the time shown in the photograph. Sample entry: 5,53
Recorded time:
9,01
